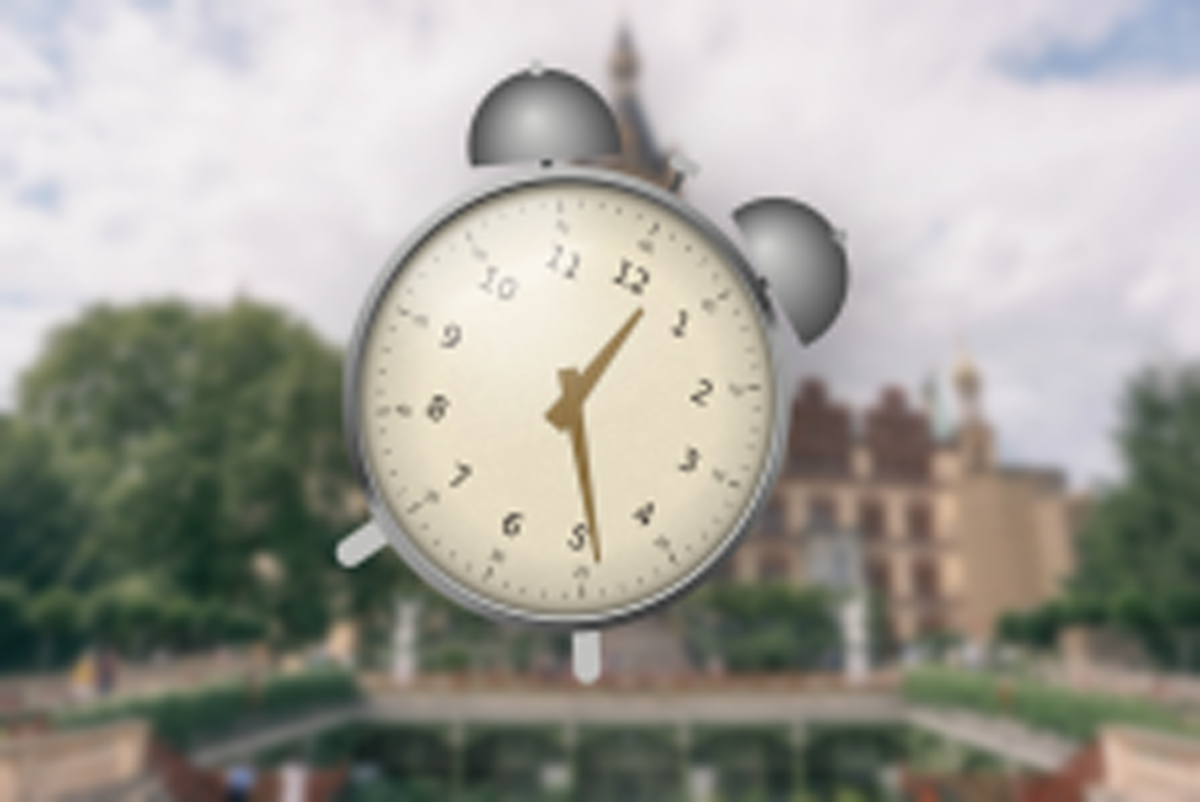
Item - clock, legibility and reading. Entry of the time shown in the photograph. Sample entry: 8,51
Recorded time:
12,24
